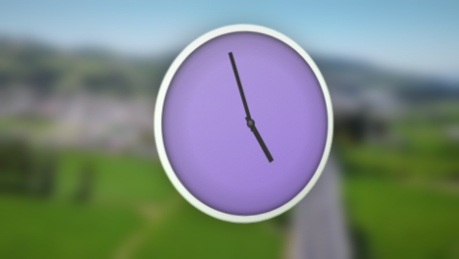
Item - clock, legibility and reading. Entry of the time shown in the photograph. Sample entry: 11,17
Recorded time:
4,57
